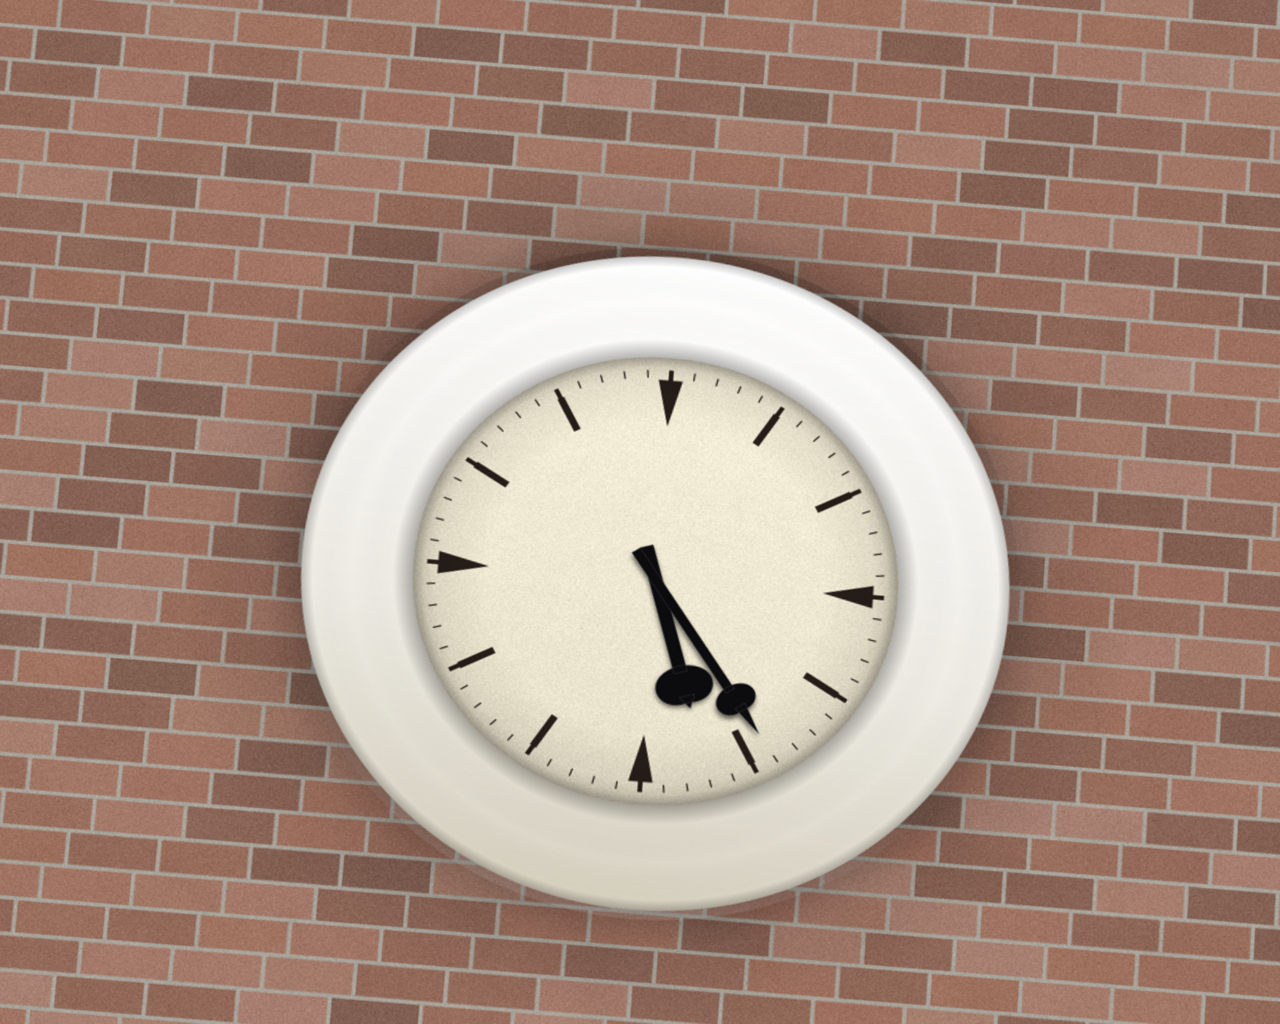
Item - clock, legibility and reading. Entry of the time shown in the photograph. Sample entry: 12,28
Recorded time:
5,24
